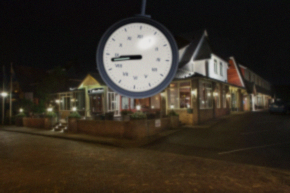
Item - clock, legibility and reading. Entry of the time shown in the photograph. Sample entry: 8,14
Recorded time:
8,43
